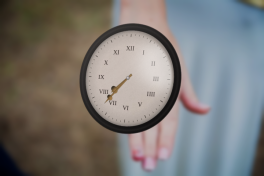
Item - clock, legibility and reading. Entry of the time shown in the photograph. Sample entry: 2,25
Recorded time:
7,37
